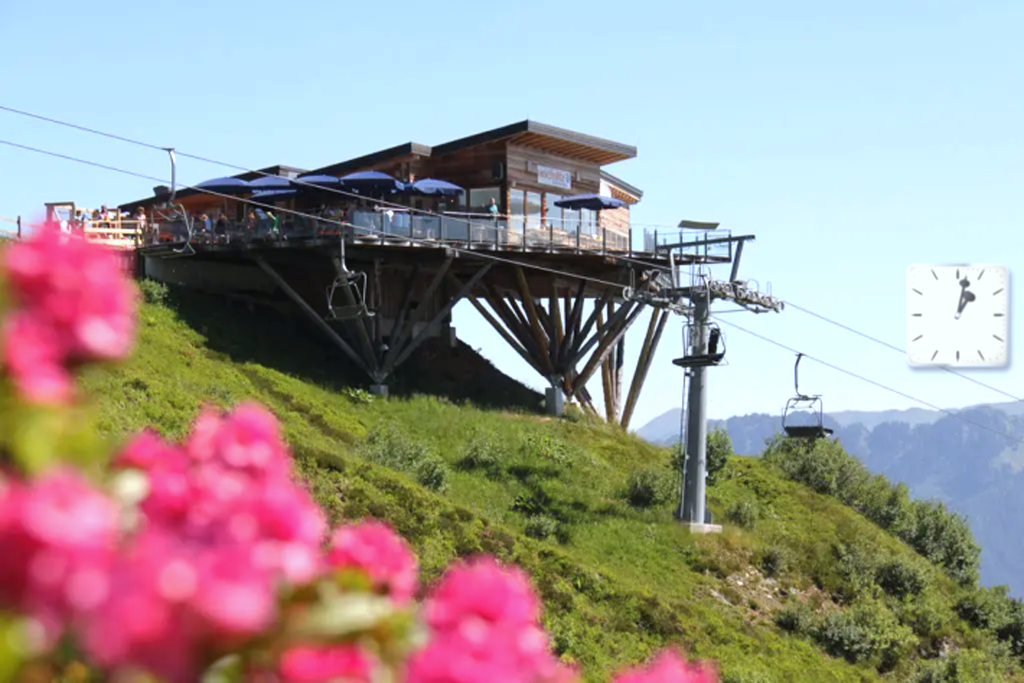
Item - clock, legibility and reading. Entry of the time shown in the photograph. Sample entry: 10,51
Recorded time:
1,02
